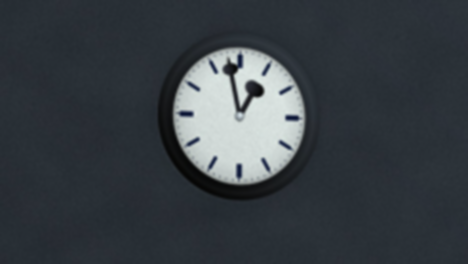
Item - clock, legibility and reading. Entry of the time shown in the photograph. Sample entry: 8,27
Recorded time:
12,58
